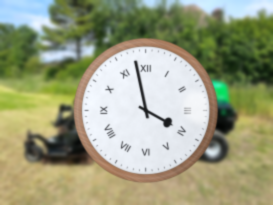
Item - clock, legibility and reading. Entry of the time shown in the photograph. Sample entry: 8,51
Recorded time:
3,58
